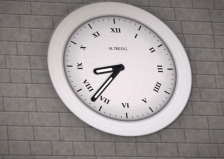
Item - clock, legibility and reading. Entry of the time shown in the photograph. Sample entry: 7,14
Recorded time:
8,37
